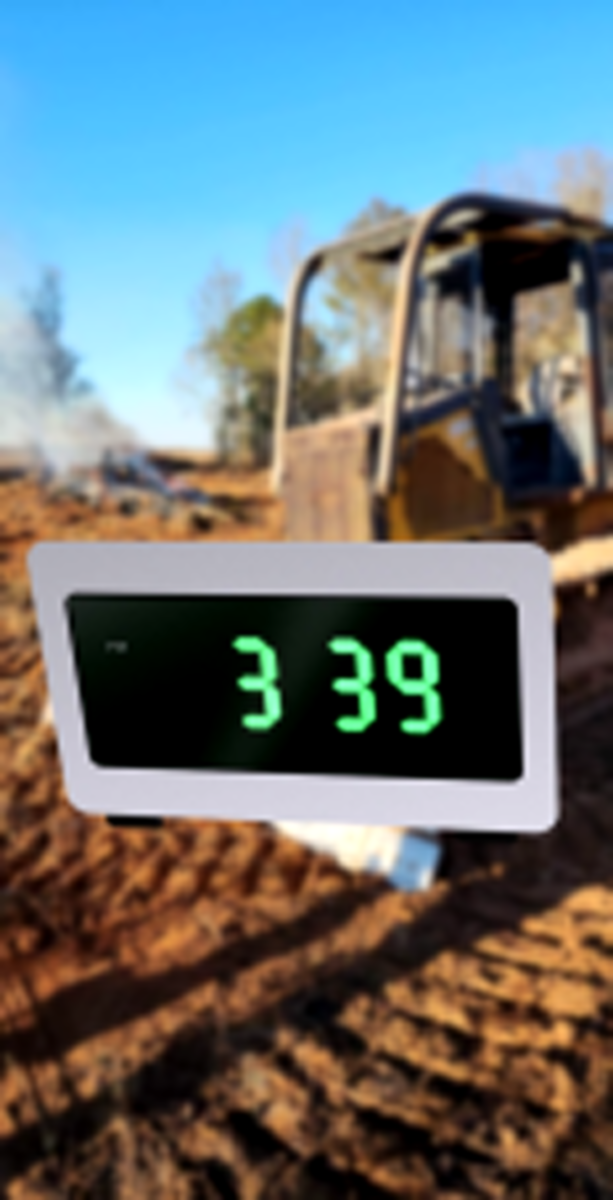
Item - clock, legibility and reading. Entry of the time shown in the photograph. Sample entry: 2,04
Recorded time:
3,39
